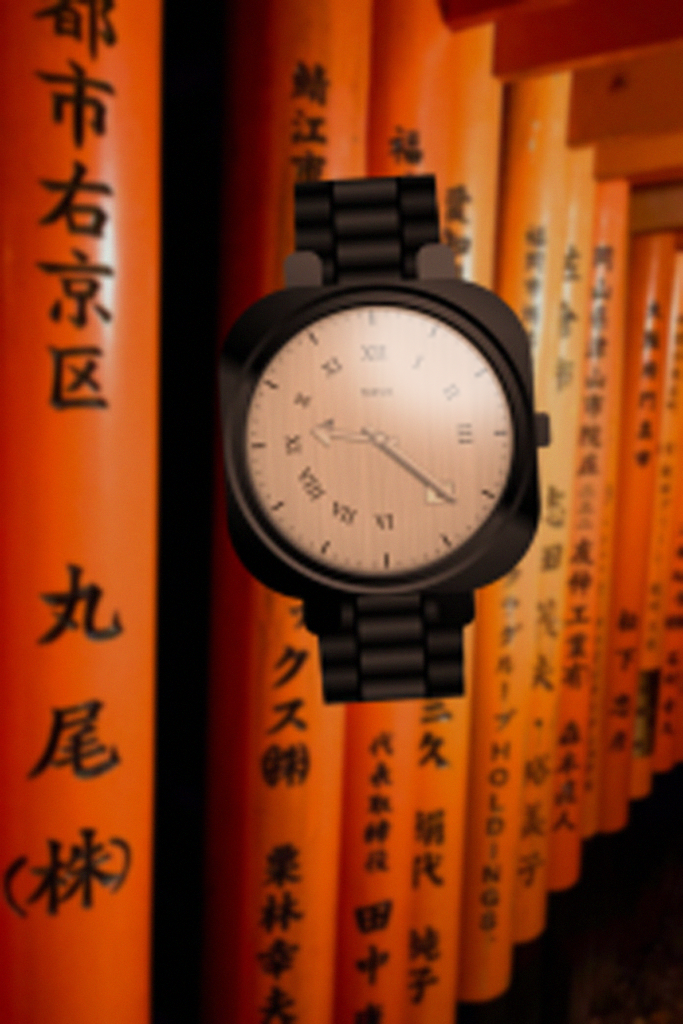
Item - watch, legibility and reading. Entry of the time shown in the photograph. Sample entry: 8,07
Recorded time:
9,22
